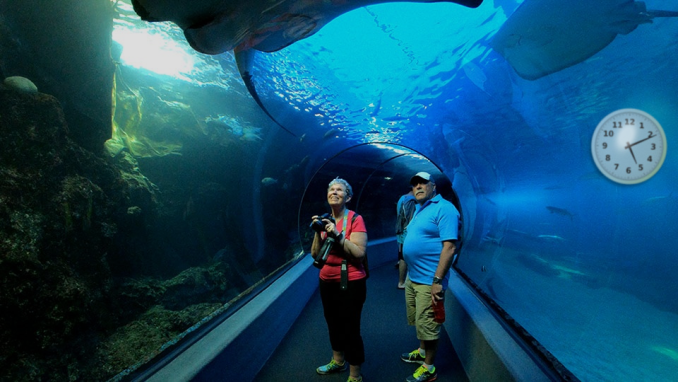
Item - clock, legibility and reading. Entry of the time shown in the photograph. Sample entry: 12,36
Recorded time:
5,11
